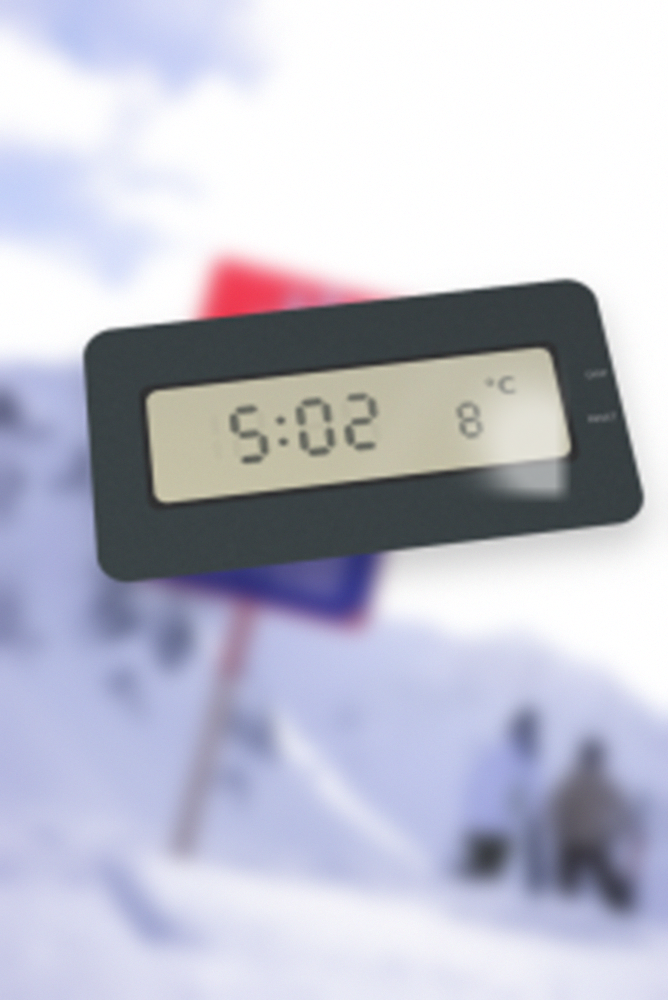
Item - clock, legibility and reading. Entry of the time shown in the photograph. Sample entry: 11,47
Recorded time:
5,02
